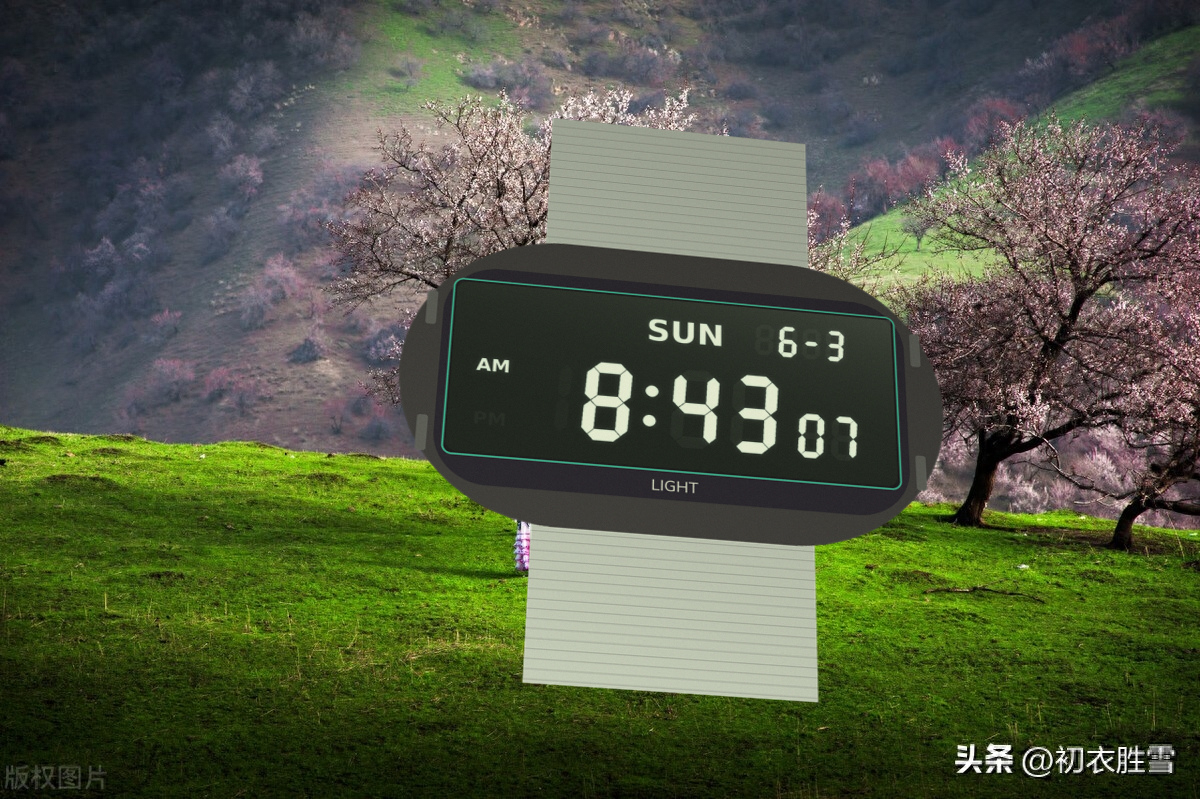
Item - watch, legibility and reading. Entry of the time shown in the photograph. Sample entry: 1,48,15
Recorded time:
8,43,07
